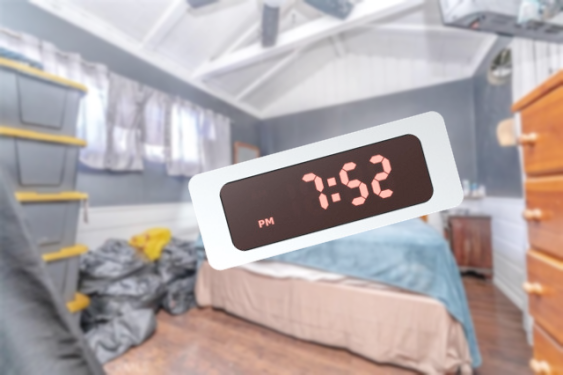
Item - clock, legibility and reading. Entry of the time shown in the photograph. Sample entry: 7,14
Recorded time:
7,52
